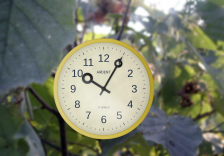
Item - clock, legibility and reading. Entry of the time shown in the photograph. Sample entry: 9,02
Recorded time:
10,05
